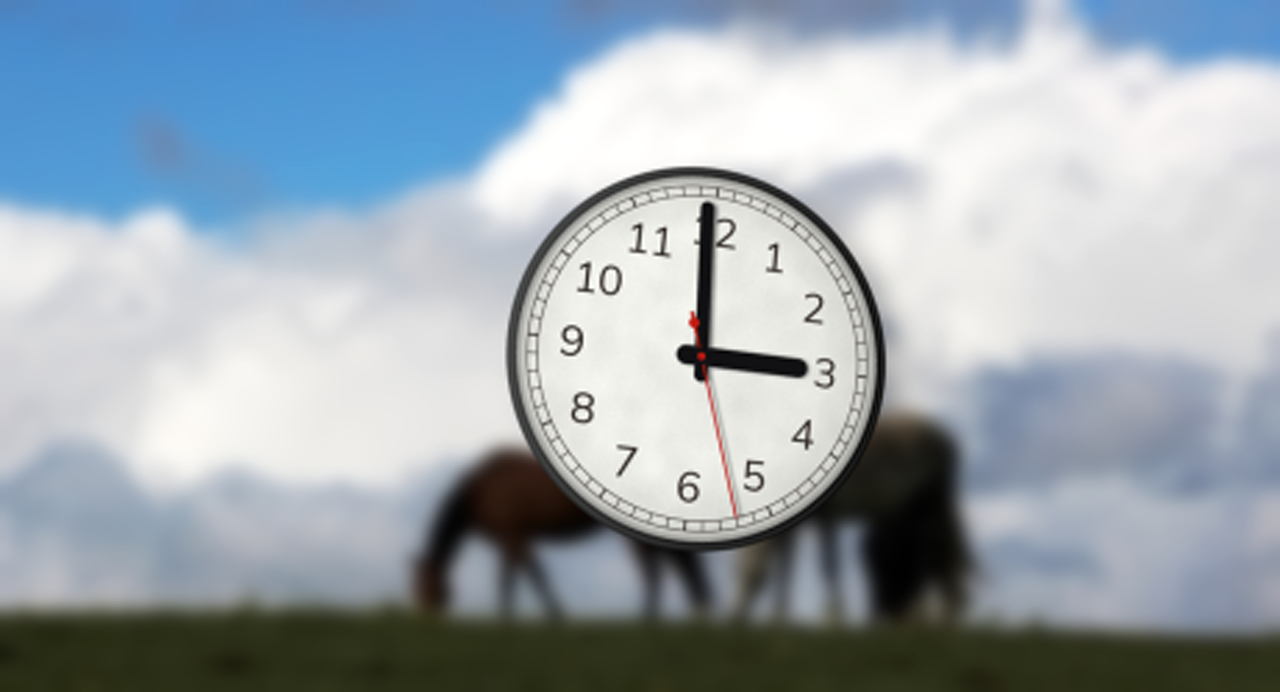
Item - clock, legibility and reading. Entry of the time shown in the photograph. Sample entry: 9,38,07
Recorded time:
2,59,27
